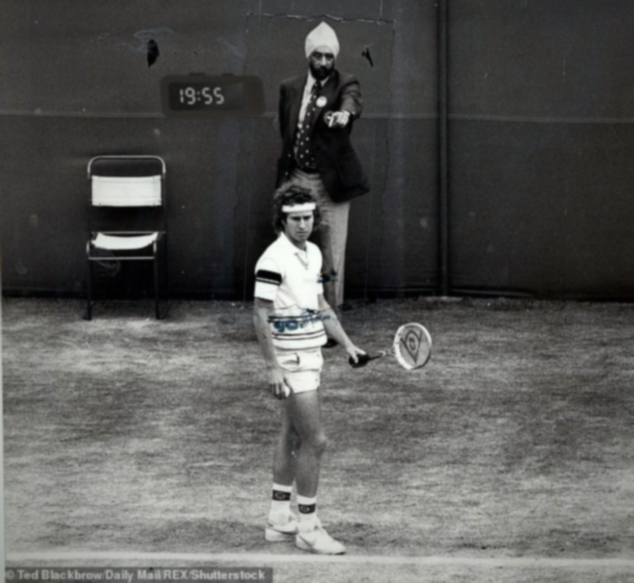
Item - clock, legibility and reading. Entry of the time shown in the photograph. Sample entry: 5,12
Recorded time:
19,55
